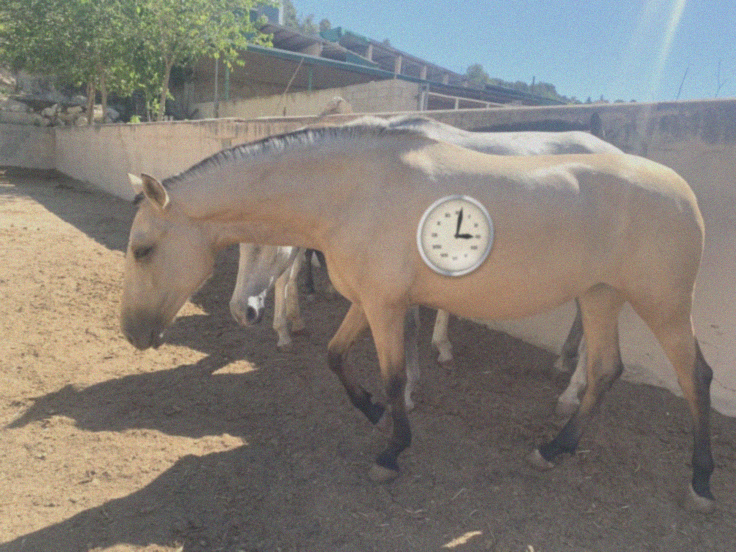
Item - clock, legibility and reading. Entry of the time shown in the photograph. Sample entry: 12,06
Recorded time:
3,01
